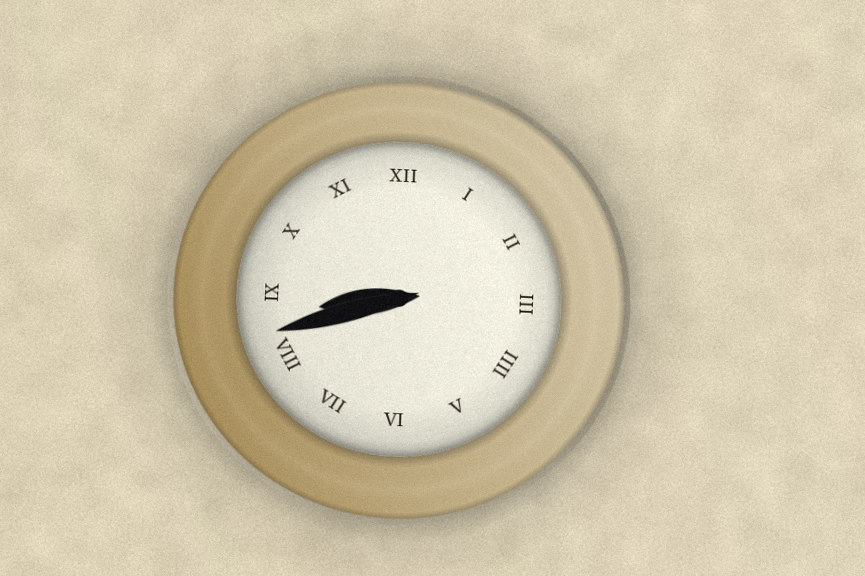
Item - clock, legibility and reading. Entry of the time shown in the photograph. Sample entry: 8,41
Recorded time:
8,42
